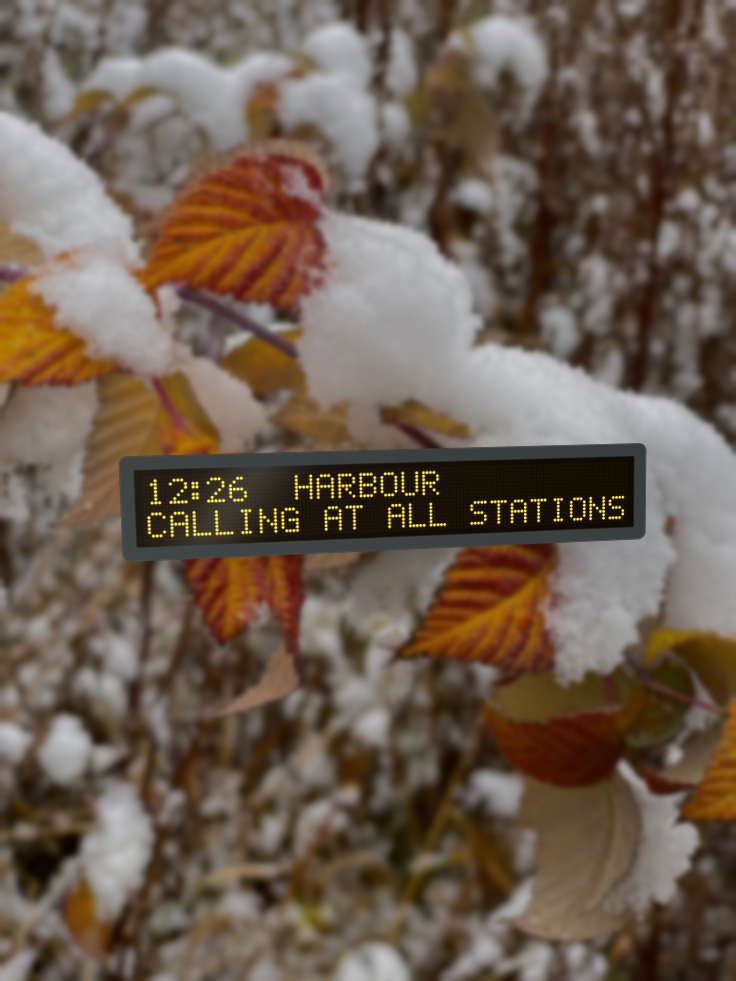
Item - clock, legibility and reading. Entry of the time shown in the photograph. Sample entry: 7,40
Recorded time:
12,26
